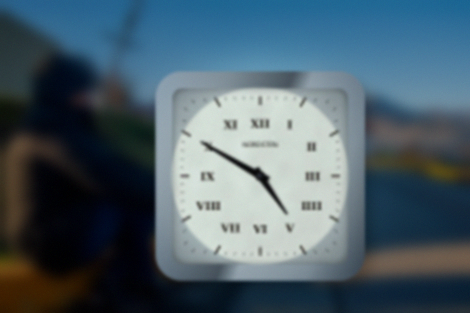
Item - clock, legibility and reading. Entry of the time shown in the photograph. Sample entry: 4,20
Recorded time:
4,50
